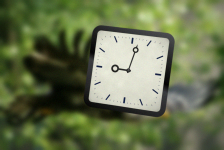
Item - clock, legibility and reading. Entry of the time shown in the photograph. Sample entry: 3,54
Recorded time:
9,02
